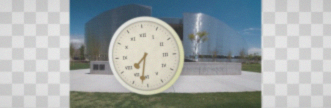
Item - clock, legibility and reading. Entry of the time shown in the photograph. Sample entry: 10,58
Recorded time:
7,32
